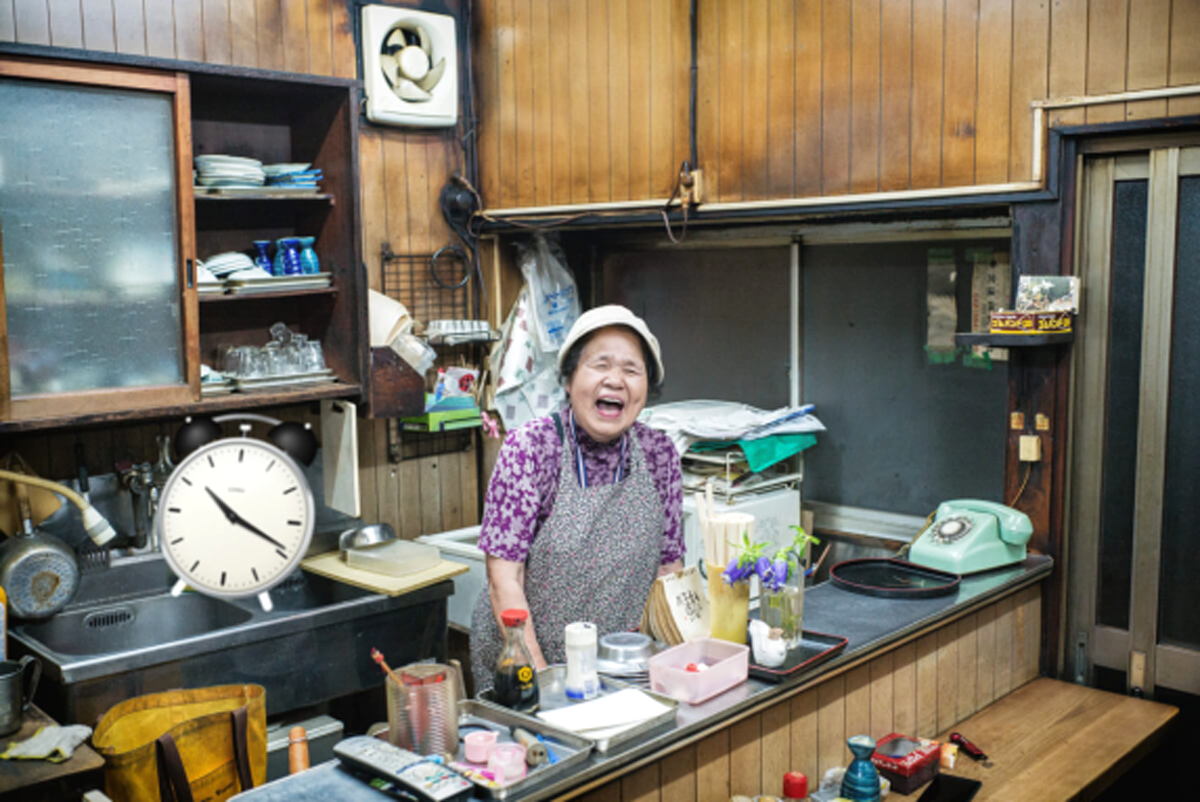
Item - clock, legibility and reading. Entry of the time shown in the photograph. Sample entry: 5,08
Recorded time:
10,19
